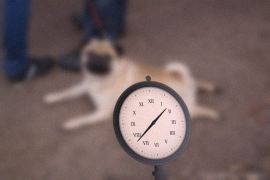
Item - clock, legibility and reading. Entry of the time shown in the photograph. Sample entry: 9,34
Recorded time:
1,38
